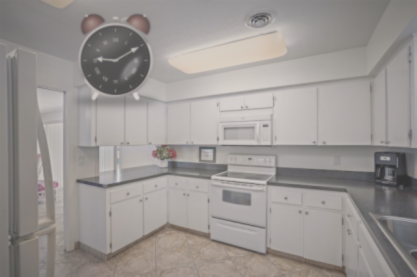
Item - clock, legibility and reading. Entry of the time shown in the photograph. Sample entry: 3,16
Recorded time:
9,10
